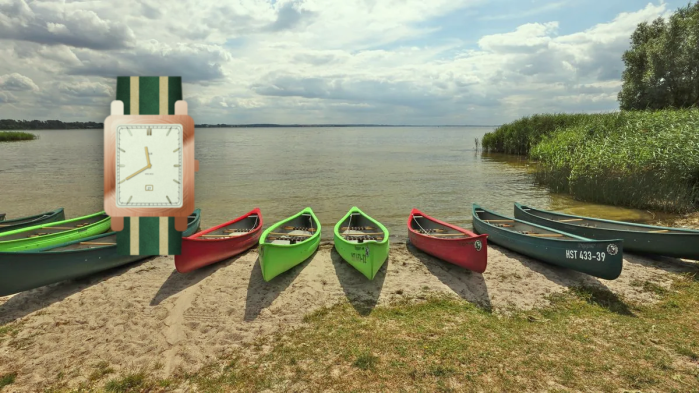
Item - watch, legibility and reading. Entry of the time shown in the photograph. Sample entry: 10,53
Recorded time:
11,40
